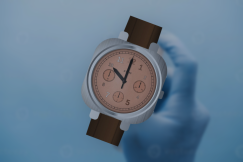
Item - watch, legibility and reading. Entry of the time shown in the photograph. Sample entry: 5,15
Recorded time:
10,00
